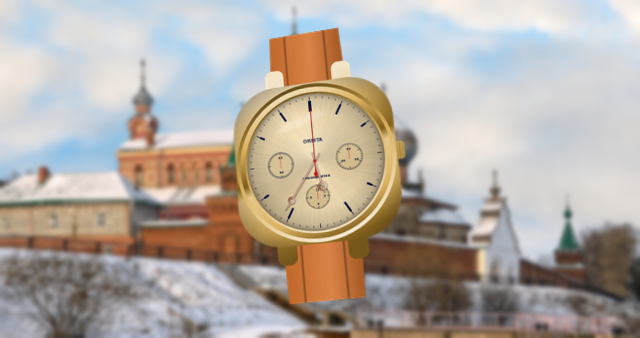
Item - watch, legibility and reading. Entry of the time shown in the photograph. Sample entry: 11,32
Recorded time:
5,36
